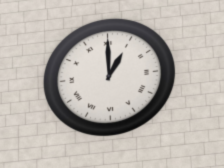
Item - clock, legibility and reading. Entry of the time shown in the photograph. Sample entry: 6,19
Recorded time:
1,00
